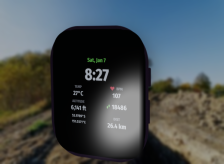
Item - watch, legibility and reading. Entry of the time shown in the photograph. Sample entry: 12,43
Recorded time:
8,27
